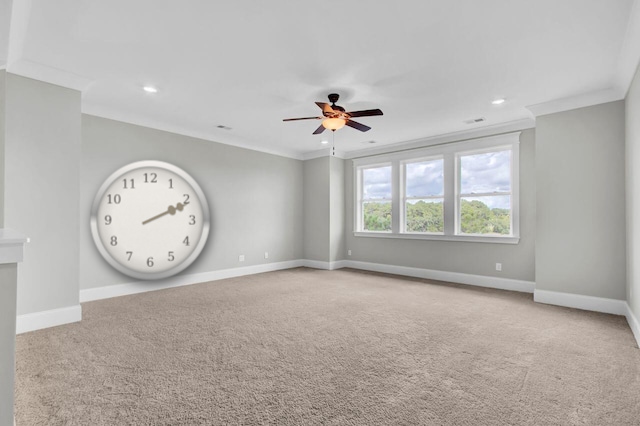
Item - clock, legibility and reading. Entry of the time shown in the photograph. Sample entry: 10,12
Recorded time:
2,11
